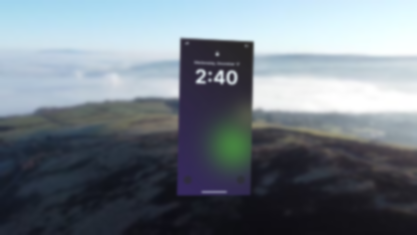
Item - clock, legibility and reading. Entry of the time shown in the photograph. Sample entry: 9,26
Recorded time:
2,40
